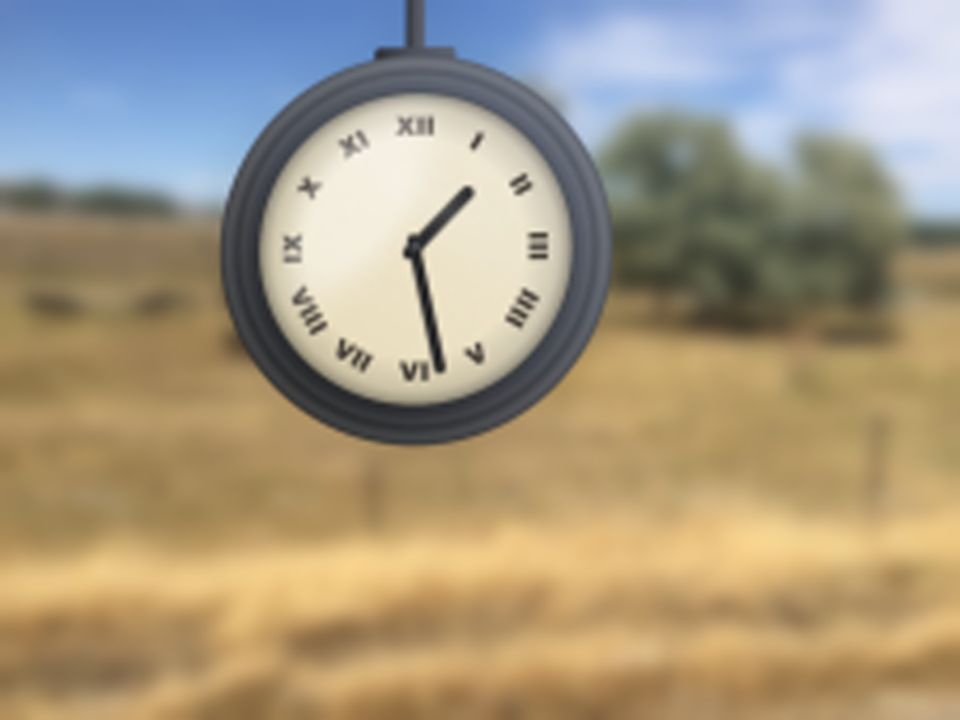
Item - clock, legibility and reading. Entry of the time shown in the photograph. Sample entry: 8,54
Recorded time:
1,28
